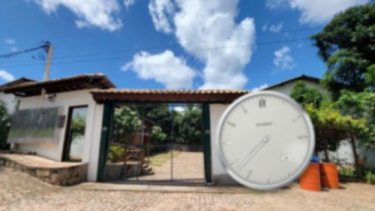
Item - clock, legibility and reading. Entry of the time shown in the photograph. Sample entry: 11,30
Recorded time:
7,38
